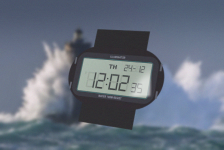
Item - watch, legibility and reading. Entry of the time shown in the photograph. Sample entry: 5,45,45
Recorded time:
12,02,35
